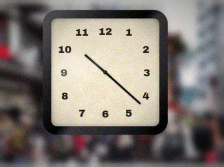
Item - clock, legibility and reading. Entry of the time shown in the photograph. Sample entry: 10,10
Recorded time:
10,22
